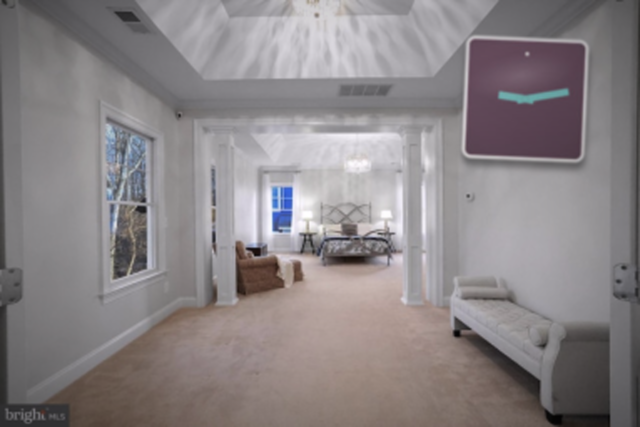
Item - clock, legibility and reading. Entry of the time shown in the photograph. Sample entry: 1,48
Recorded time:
9,13
